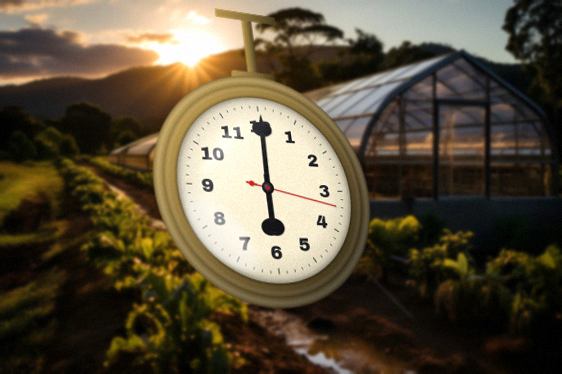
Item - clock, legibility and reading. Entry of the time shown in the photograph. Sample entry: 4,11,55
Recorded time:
6,00,17
